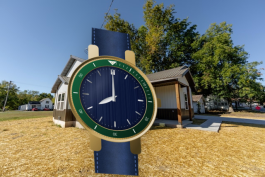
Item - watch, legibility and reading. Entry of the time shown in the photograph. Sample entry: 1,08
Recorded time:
8,00
